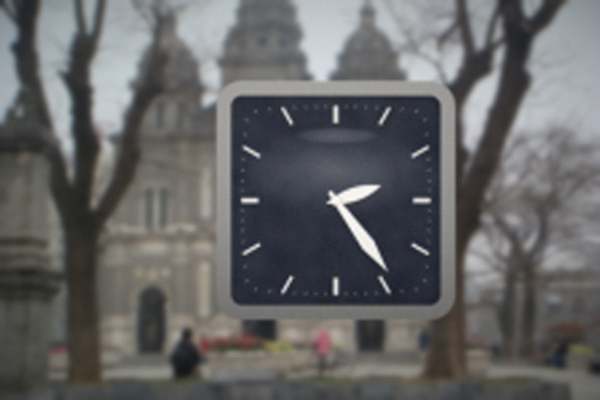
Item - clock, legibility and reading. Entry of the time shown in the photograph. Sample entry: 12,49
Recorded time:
2,24
